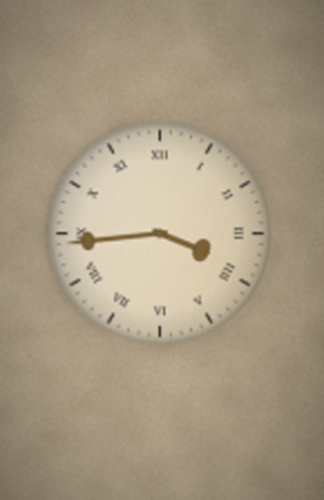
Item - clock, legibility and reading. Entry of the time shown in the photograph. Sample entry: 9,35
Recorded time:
3,44
